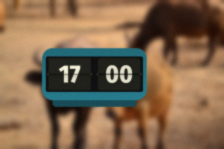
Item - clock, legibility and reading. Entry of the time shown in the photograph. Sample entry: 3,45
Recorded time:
17,00
